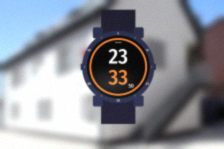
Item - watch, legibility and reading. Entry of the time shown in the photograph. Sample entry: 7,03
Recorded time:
23,33
